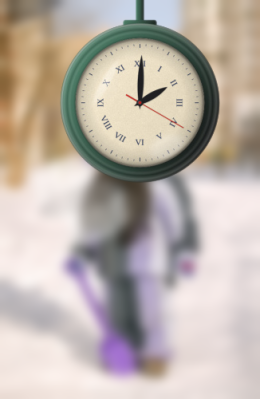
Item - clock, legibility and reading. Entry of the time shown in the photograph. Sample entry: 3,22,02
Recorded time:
2,00,20
